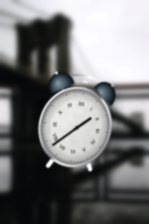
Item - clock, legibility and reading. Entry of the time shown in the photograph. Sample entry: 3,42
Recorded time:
1,38
